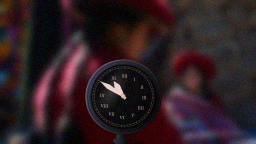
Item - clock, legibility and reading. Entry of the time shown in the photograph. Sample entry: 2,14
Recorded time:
10,50
